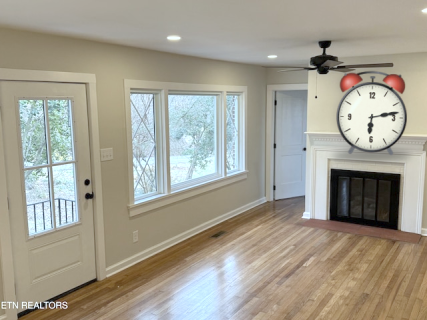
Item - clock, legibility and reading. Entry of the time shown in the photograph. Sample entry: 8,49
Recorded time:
6,13
